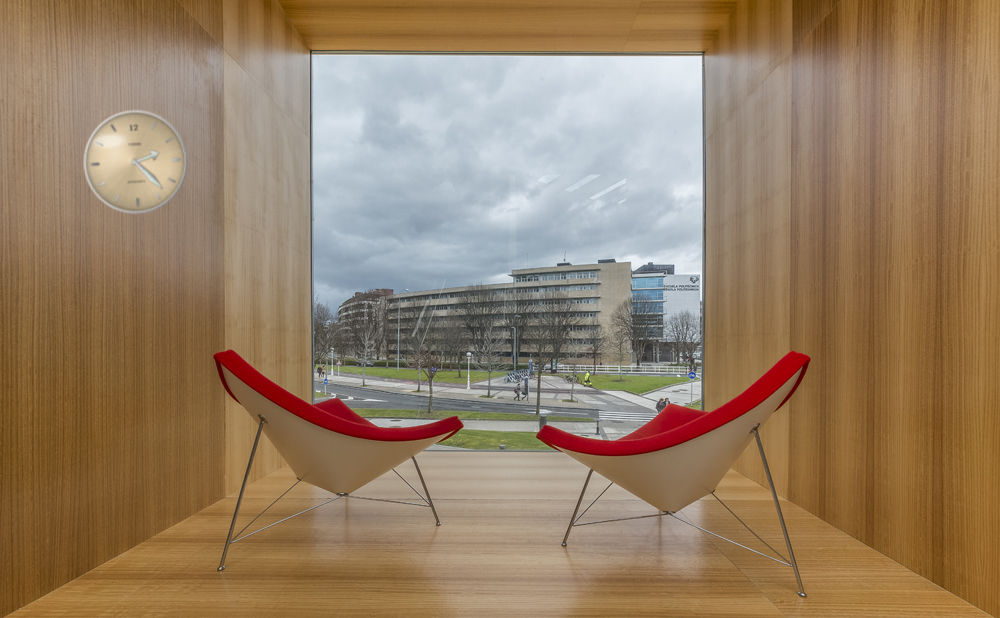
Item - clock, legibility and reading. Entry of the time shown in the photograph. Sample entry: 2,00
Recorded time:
2,23
